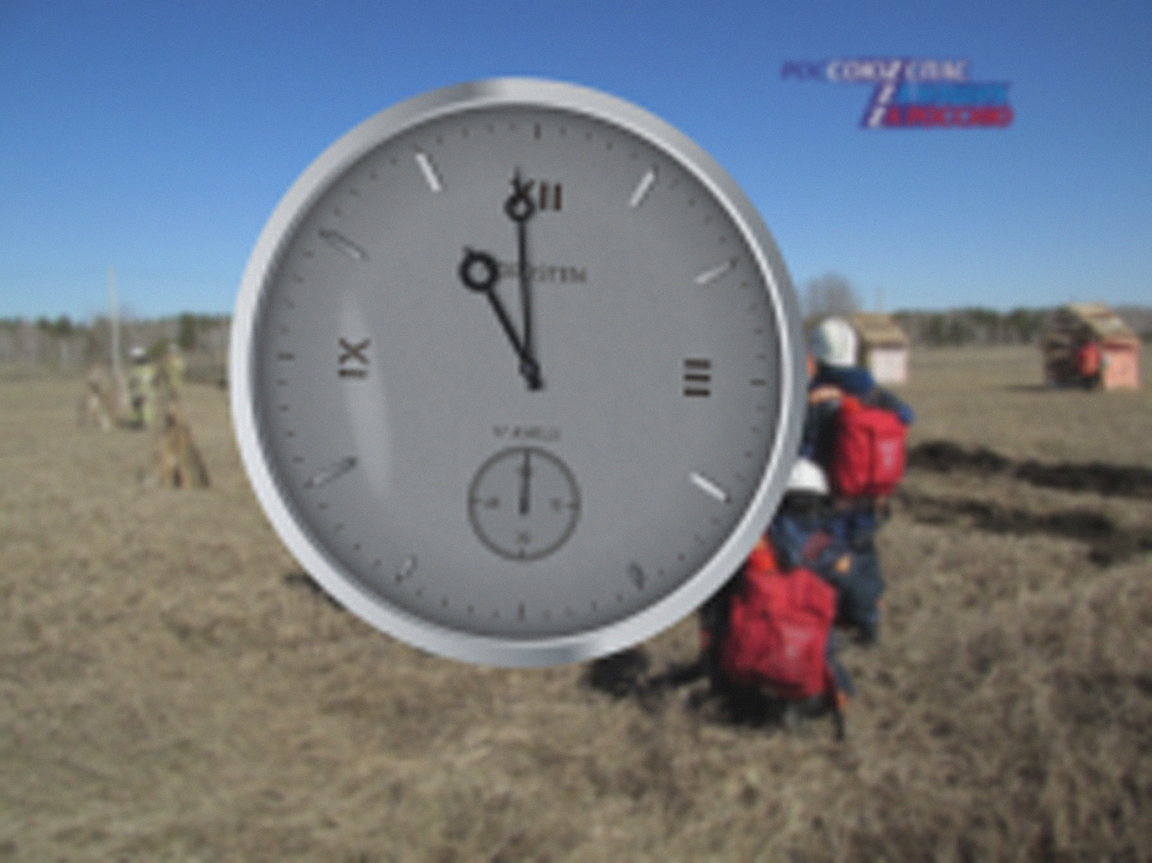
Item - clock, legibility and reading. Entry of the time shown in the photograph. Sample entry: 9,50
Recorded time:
10,59
